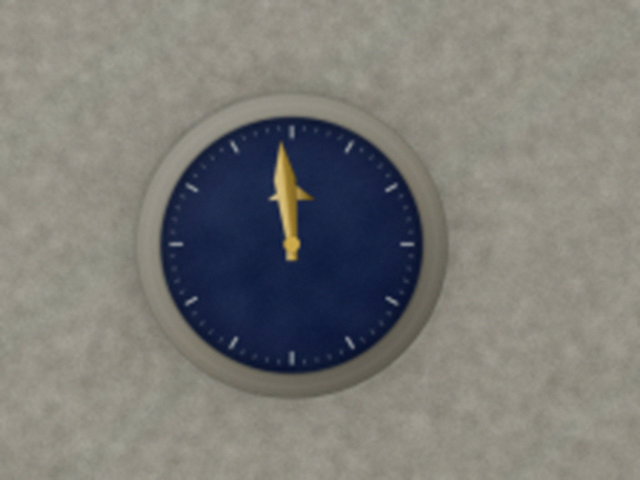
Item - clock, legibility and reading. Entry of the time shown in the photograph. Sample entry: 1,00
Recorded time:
11,59
